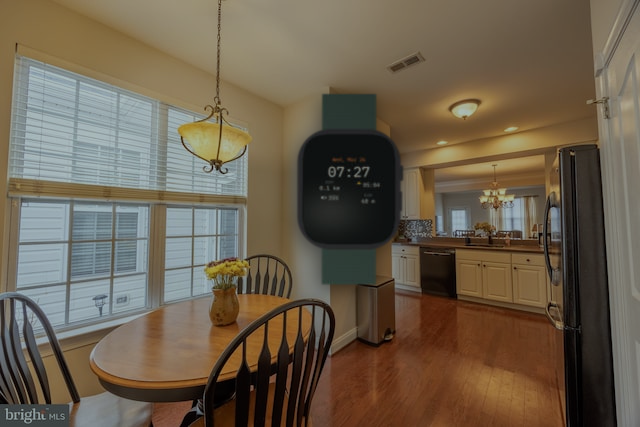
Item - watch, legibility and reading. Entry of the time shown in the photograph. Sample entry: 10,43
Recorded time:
7,27
